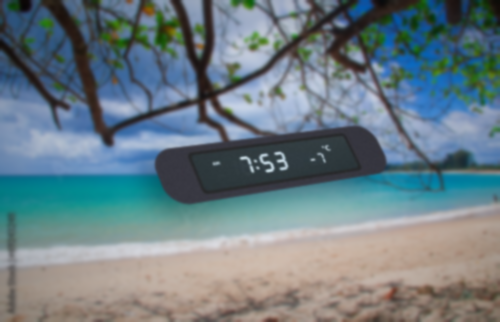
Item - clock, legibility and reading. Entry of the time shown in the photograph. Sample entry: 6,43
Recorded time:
7,53
